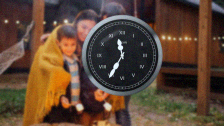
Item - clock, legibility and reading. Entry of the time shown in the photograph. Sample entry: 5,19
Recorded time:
11,35
